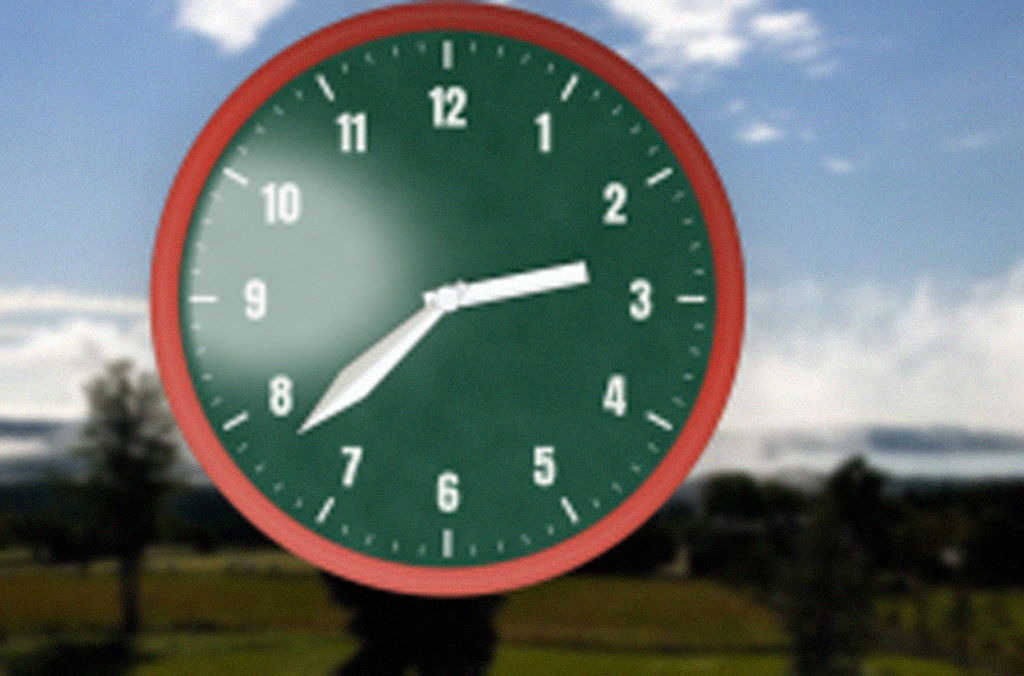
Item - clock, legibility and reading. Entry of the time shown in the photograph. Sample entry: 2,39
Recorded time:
2,38
